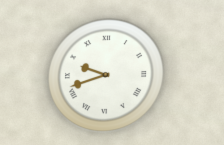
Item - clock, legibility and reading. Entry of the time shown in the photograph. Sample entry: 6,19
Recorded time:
9,42
